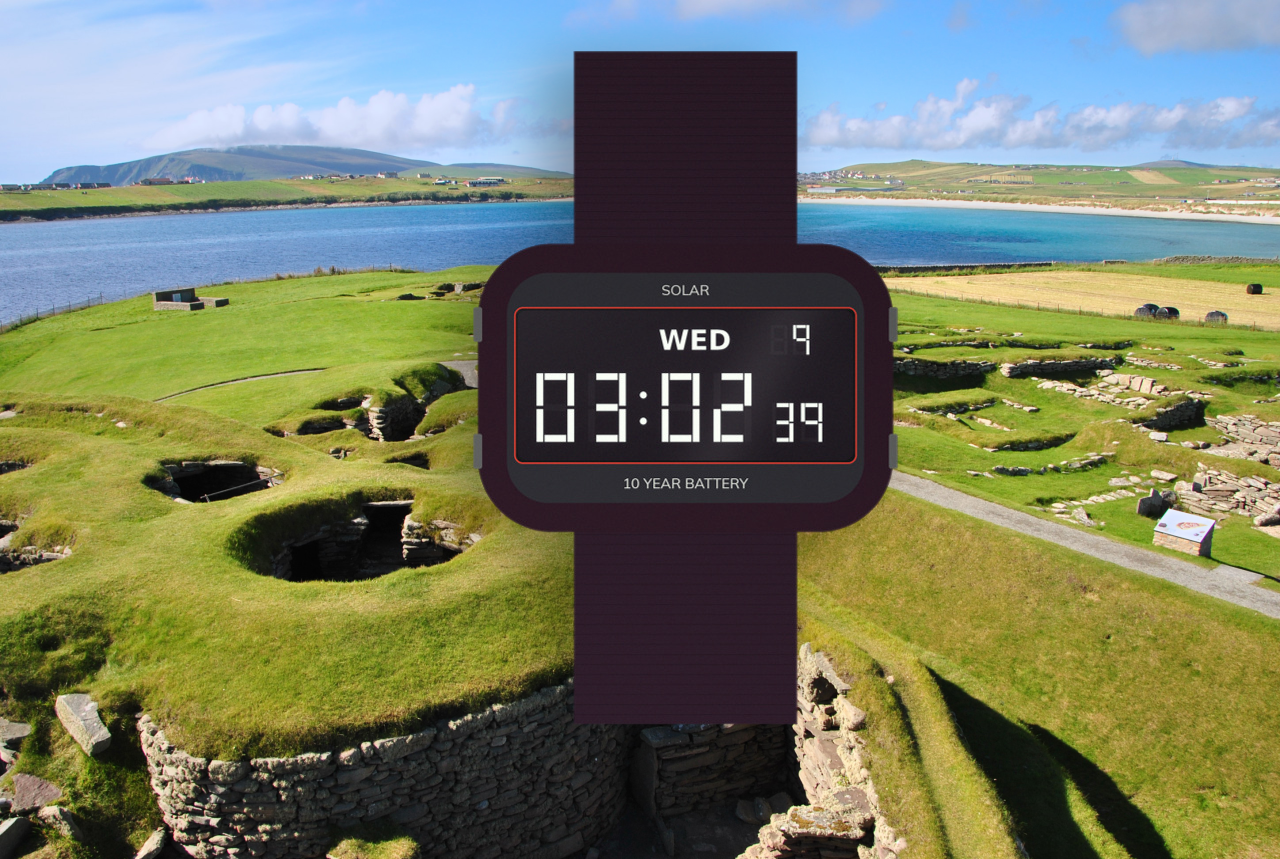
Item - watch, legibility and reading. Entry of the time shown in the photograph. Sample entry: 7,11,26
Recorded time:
3,02,39
